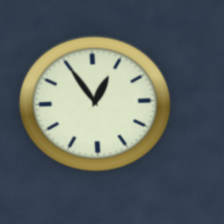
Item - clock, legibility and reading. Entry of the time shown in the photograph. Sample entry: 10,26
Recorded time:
12,55
